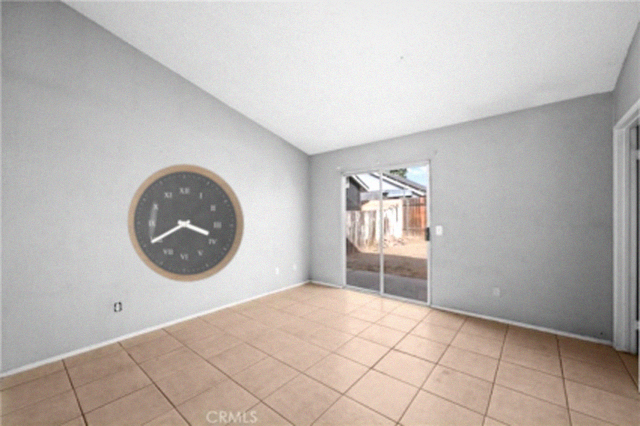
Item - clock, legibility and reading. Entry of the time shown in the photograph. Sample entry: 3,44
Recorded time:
3,40
